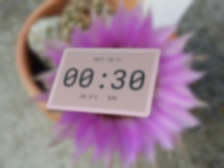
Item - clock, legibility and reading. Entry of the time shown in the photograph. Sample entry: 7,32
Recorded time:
0,30
